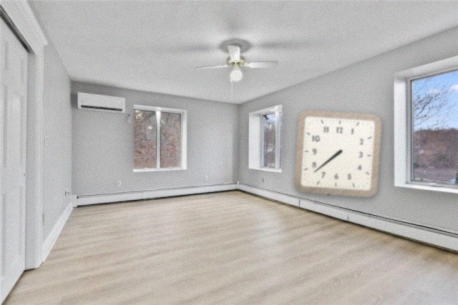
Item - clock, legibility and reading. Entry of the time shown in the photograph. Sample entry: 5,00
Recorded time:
7,38
